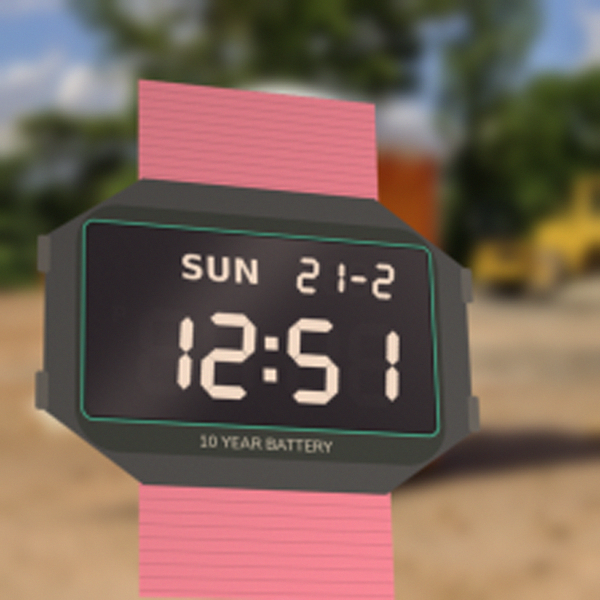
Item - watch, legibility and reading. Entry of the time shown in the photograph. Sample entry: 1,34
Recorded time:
12,51
